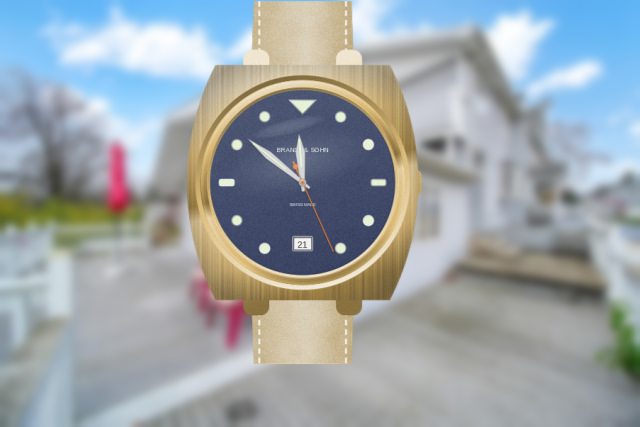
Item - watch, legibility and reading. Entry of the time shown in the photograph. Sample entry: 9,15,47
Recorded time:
11,51,26
